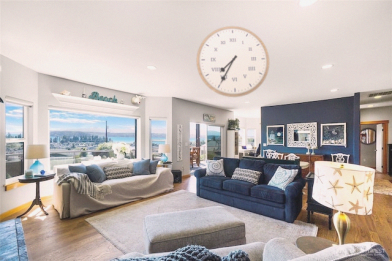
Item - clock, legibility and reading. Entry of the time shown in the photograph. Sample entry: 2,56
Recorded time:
7,35
